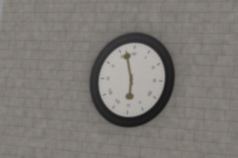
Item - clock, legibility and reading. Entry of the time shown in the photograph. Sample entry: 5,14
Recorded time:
5,57
